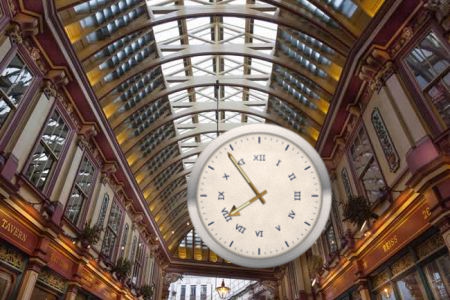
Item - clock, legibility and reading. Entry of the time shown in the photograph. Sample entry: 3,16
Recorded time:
7,54
